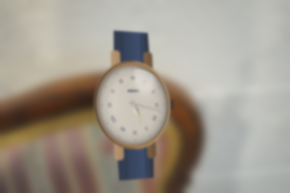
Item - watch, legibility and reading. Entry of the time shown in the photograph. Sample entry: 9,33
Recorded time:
5,17
